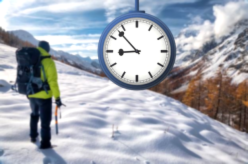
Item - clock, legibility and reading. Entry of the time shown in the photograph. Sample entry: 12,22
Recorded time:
8,53
